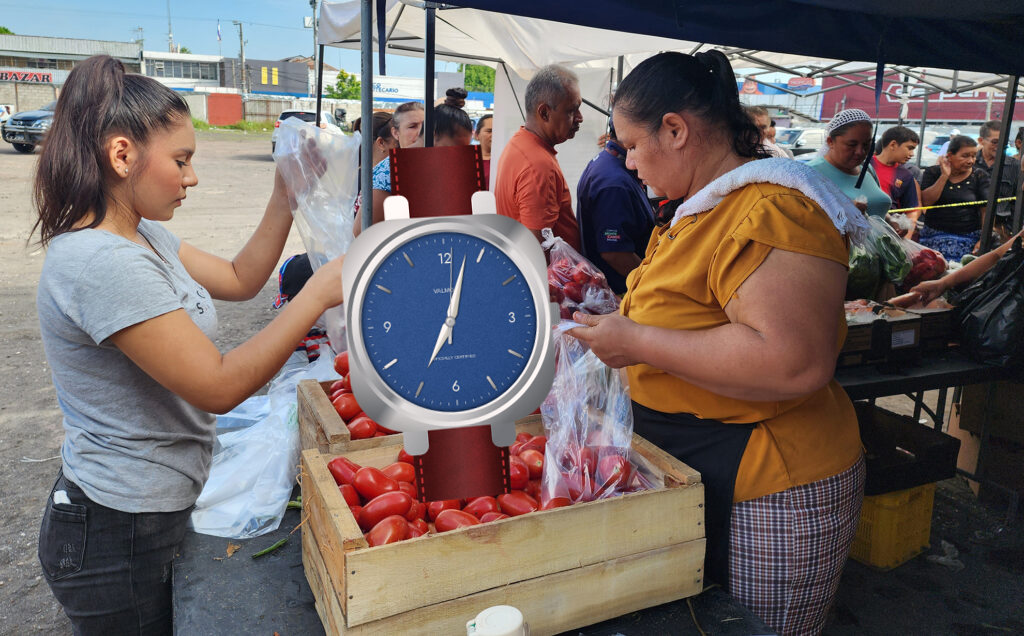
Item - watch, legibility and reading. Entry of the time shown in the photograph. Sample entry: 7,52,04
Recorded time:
7,03,01
